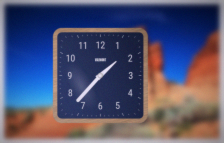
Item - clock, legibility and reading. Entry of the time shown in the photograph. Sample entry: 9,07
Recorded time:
1,37
